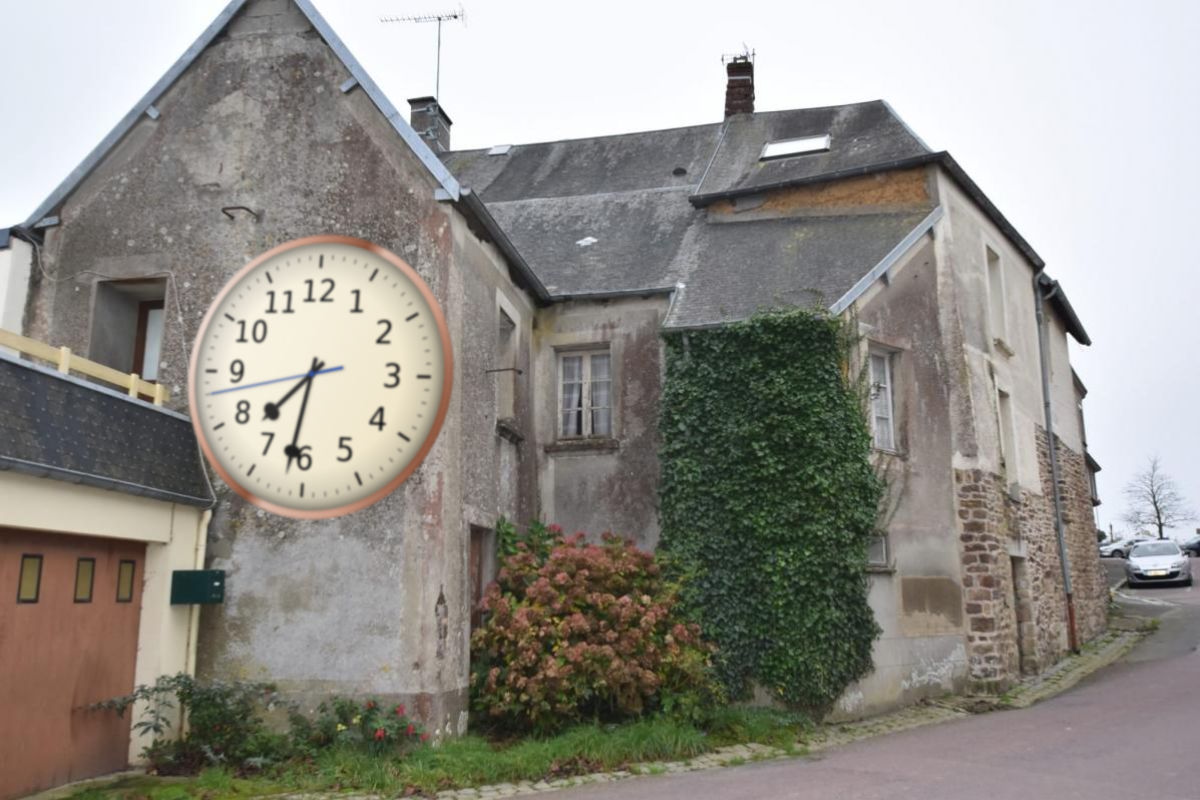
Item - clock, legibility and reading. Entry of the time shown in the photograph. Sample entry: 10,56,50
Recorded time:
7,31,43
